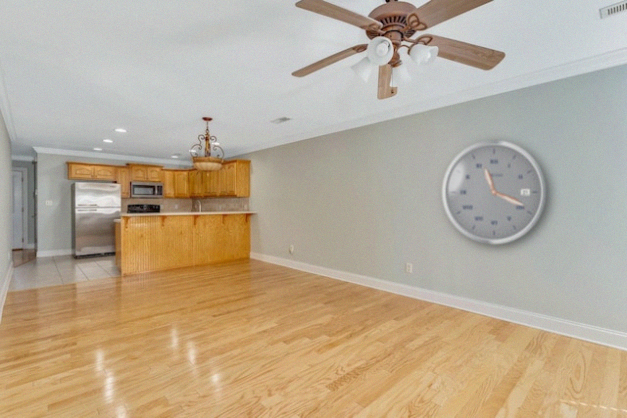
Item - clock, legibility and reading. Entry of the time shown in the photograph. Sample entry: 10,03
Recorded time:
11,19
